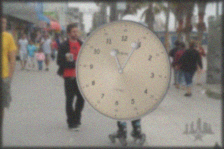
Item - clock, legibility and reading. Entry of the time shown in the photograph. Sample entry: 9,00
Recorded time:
11,04
